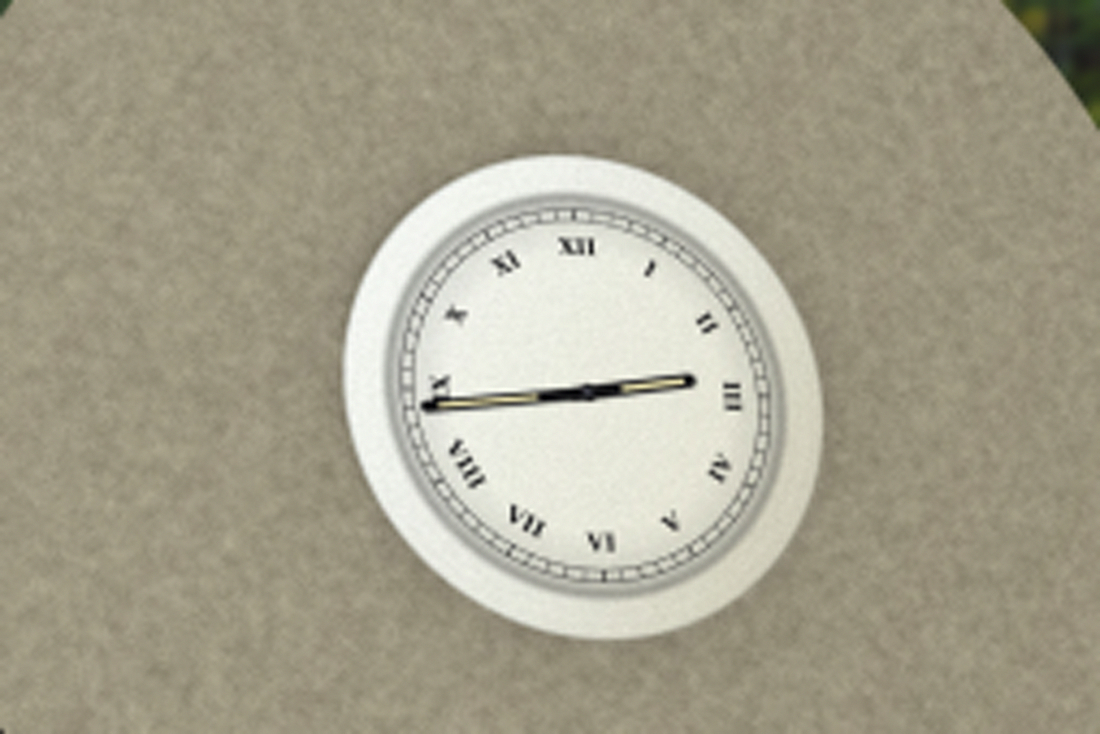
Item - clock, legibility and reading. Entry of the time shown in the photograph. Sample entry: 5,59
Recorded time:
2,44
